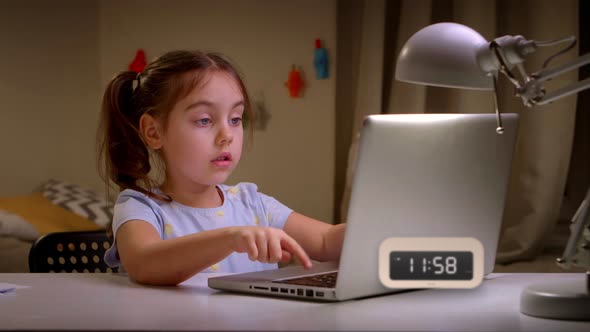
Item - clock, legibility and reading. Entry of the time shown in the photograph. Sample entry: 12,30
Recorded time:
11,58
